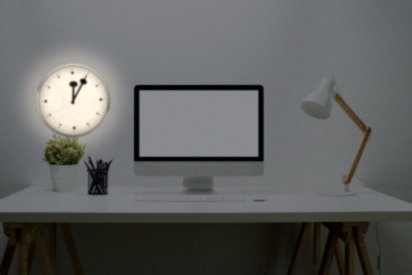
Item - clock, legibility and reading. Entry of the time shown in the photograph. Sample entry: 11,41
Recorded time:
12,05
